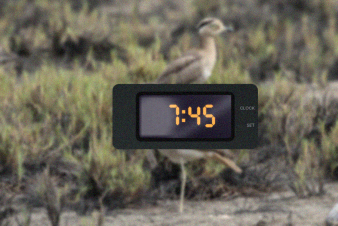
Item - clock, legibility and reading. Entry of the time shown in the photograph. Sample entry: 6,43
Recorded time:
7,45
